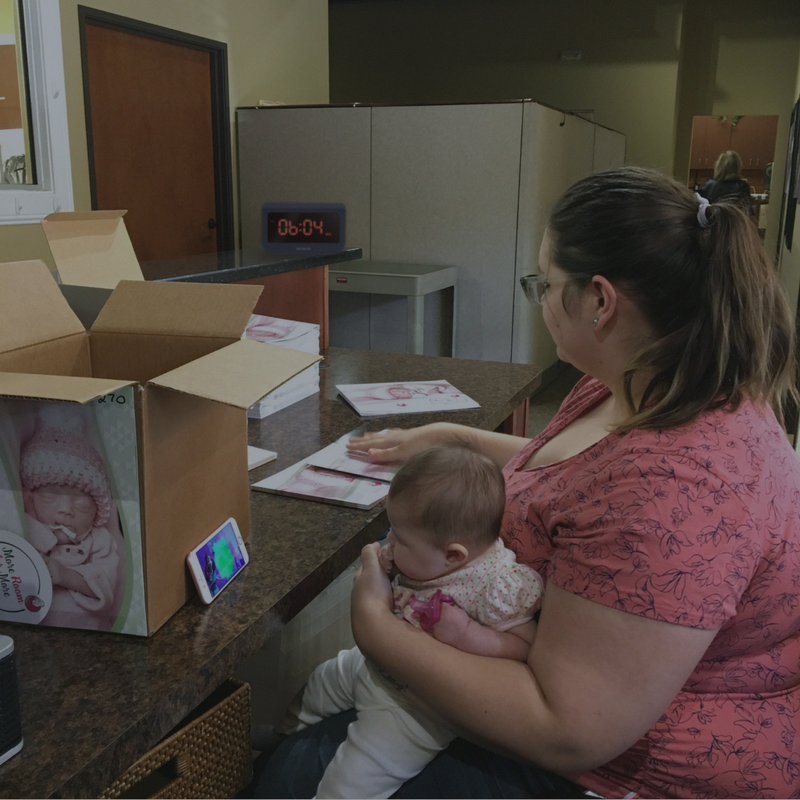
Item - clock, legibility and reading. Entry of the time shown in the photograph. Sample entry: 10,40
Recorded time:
6,04
